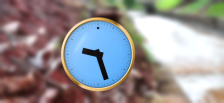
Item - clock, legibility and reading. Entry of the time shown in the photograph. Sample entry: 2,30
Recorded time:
9,27
